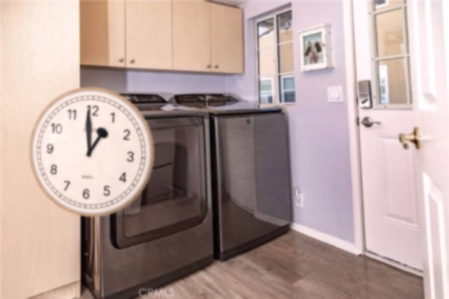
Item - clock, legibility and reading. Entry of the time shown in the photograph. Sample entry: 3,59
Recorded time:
12,59
